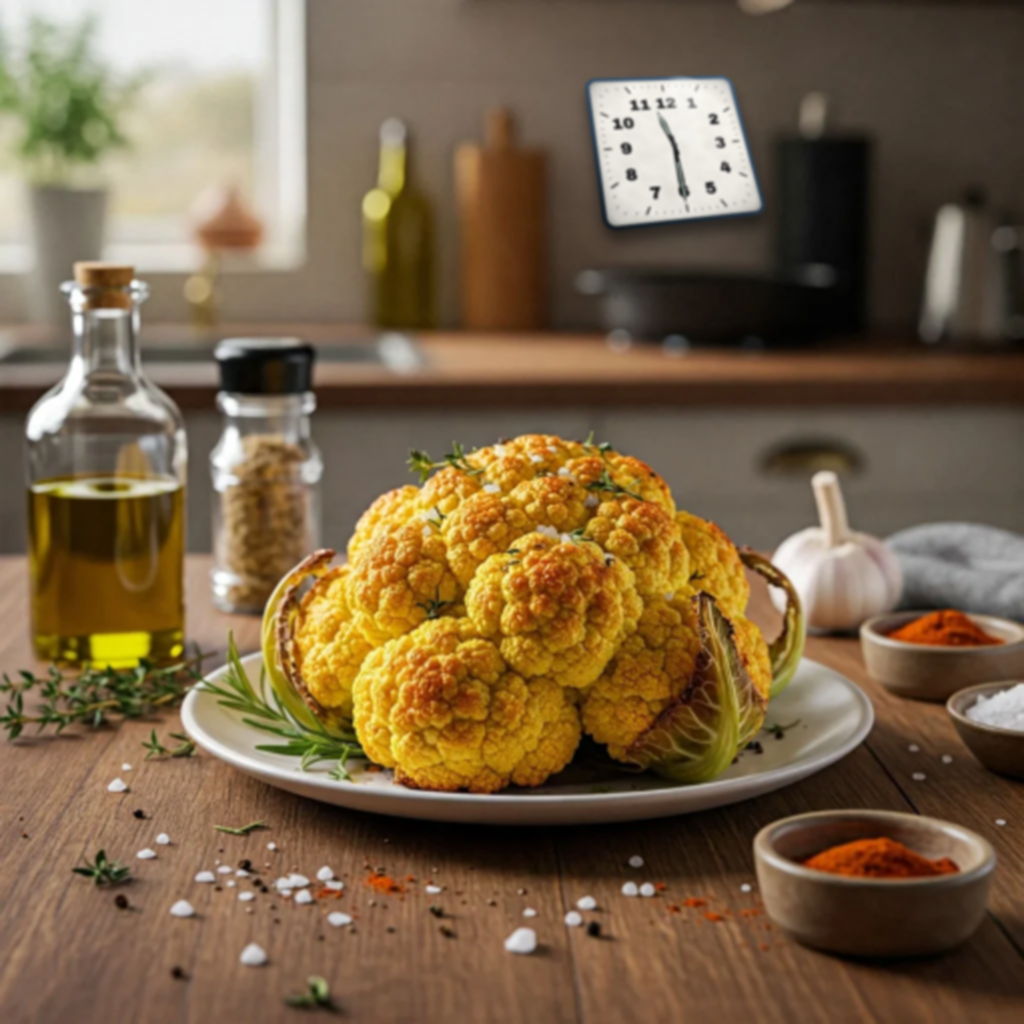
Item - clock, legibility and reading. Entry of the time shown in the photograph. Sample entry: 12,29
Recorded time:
11,30
